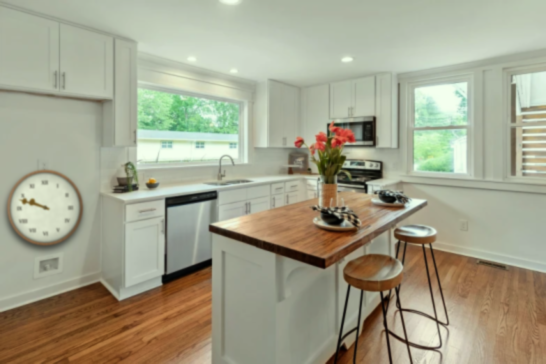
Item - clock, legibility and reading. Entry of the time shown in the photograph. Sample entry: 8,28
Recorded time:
9,48
